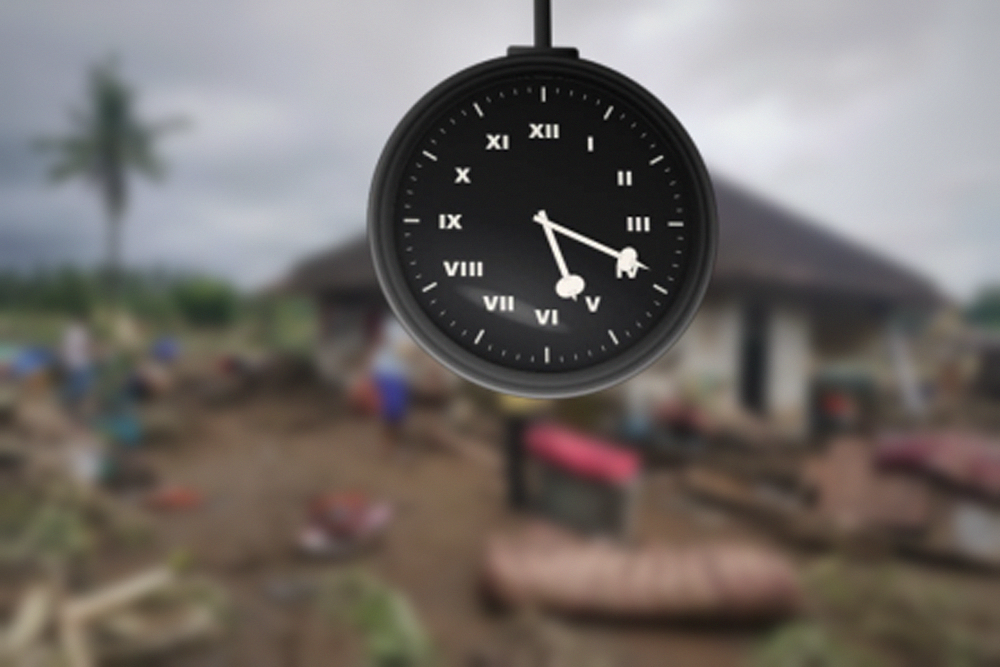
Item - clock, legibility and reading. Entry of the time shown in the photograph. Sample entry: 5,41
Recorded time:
5,19
